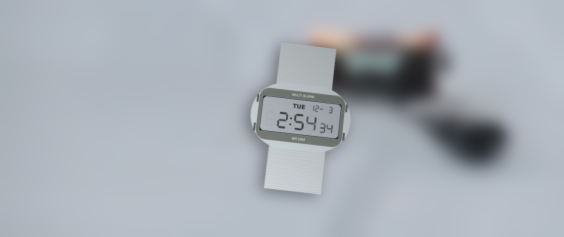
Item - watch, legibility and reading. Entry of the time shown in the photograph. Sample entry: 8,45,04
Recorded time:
2,54,34
